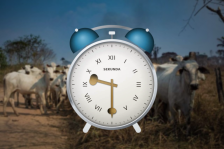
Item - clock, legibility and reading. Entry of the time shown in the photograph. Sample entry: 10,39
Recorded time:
9,30
